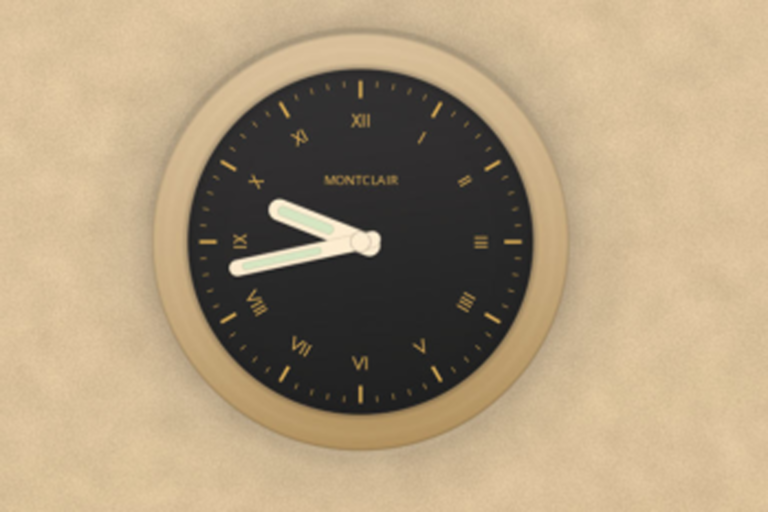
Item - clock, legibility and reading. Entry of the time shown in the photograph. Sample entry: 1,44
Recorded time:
9,43
